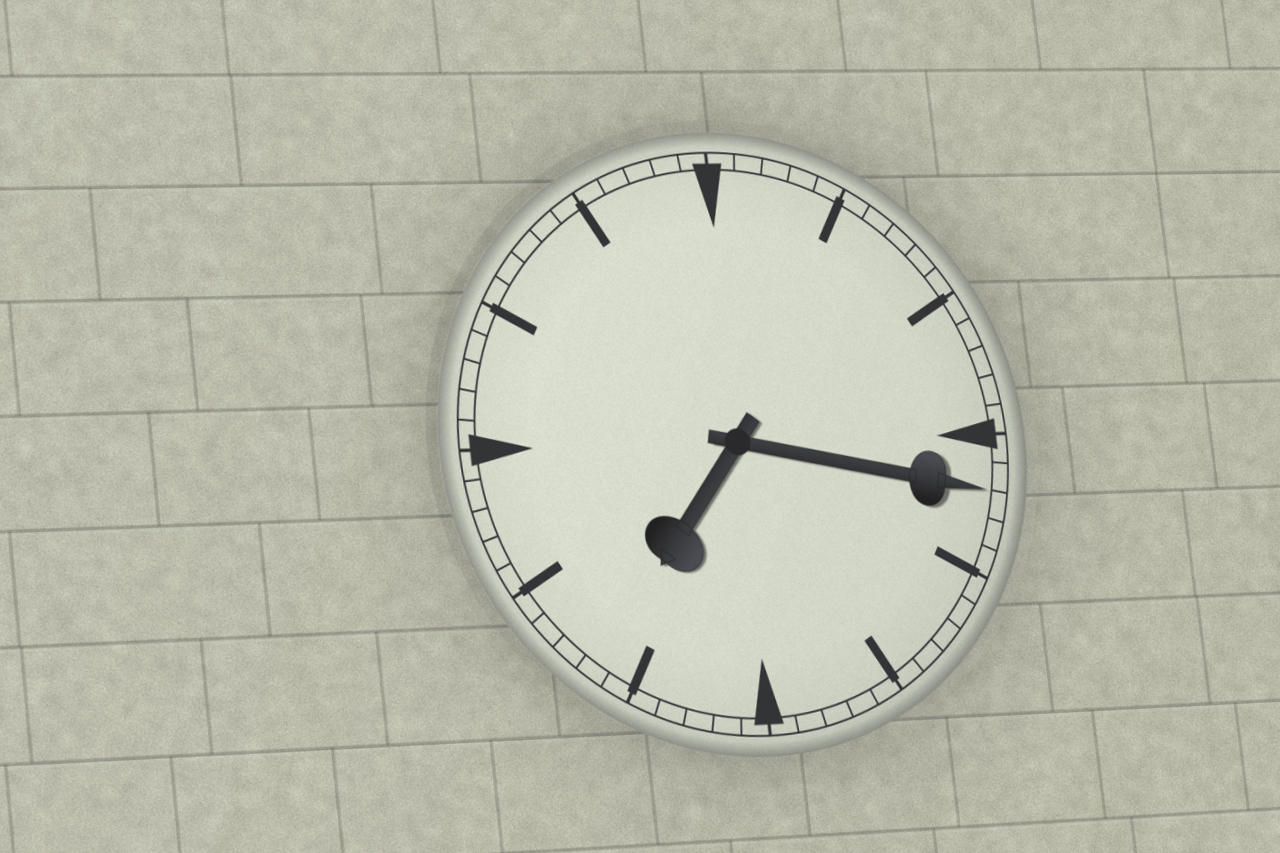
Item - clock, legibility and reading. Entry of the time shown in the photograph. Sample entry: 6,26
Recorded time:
7,17
